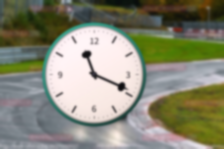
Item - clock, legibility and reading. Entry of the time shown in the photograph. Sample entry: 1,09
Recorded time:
11,19
